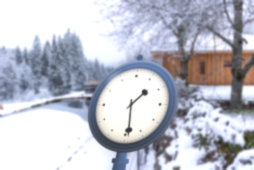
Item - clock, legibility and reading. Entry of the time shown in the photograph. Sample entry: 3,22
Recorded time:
1,29
